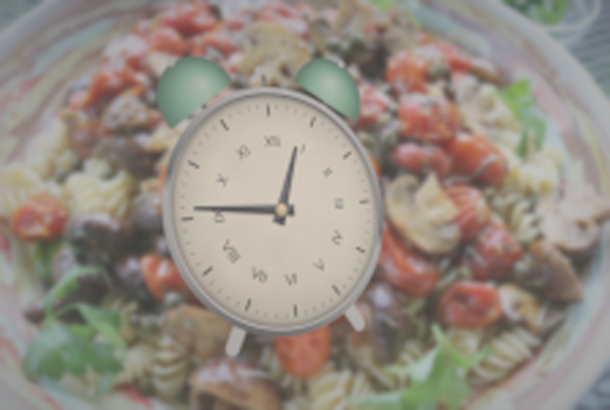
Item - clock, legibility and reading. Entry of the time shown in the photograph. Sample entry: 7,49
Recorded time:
12,46
